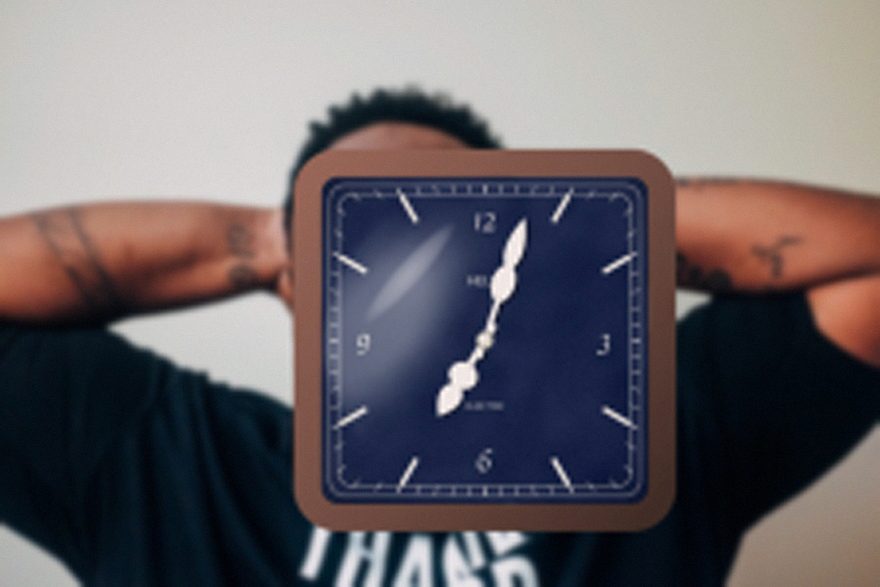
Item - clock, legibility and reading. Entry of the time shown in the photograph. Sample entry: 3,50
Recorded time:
7,03
